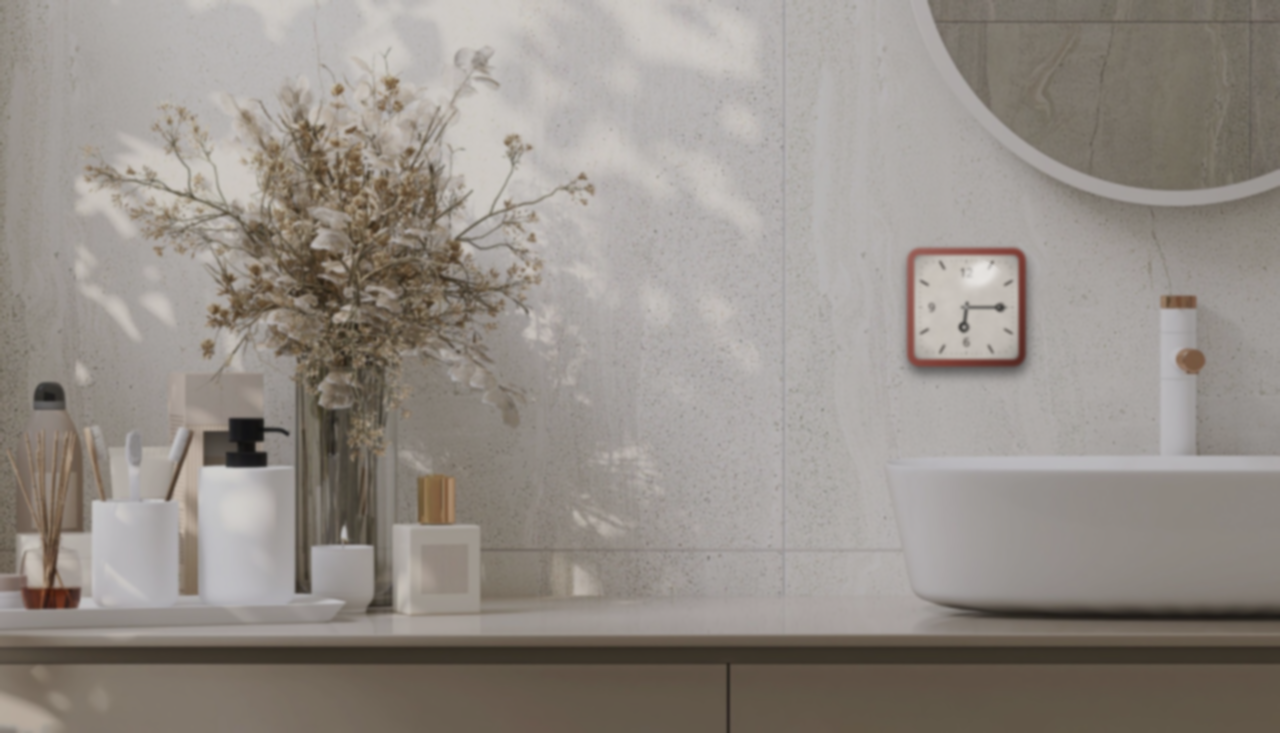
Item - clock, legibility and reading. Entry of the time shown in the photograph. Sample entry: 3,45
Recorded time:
6,15
